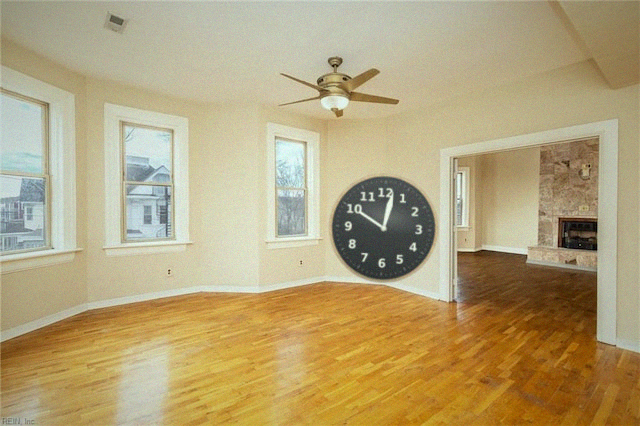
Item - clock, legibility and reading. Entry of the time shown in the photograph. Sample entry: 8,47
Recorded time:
10,02
